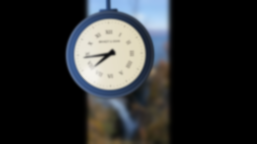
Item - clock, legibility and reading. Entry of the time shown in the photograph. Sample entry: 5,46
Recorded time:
7,44
